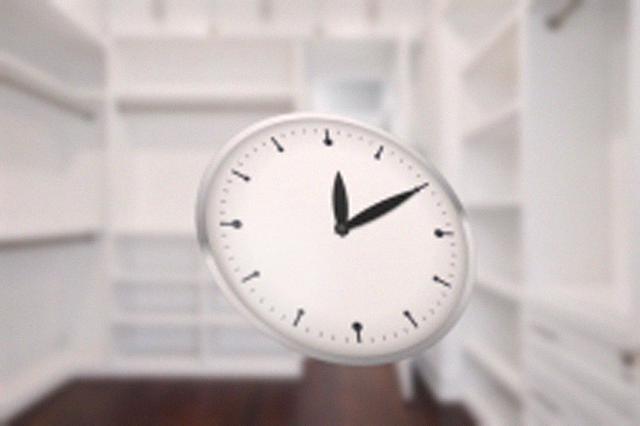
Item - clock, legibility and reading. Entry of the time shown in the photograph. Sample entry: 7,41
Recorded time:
12,10
